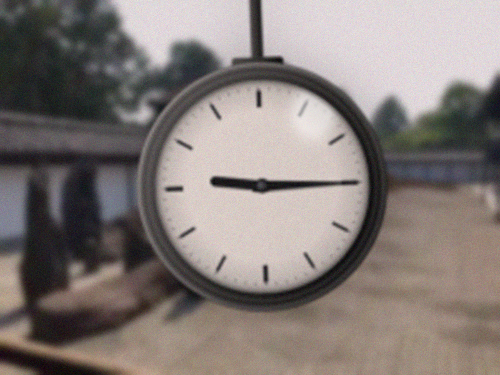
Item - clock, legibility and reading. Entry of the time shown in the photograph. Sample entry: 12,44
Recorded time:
9,15
